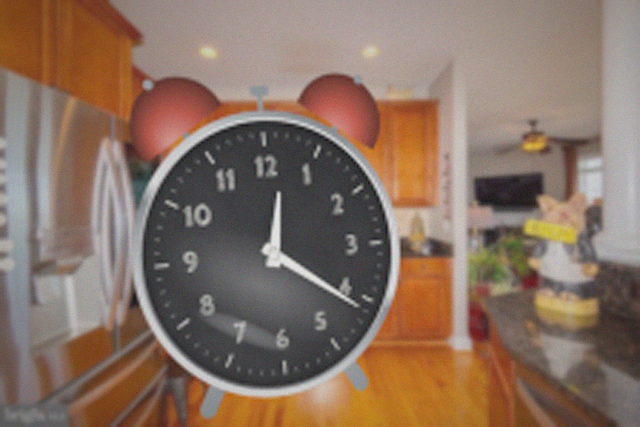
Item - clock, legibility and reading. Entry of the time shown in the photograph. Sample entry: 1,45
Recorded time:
12,21
